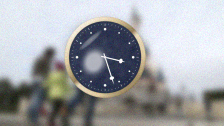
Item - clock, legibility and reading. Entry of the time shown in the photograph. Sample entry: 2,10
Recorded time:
3,27
